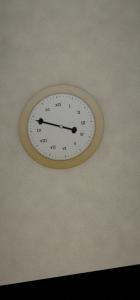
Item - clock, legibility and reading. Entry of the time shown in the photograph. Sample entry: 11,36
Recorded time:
3,49
